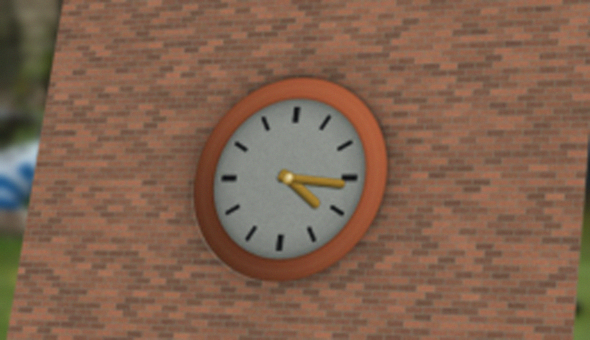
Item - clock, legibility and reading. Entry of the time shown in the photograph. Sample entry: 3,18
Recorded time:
4,16
